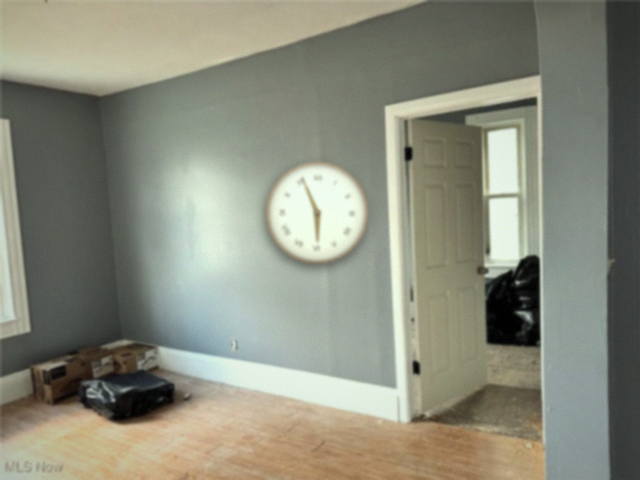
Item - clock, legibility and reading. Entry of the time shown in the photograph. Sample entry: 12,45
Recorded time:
5,56
